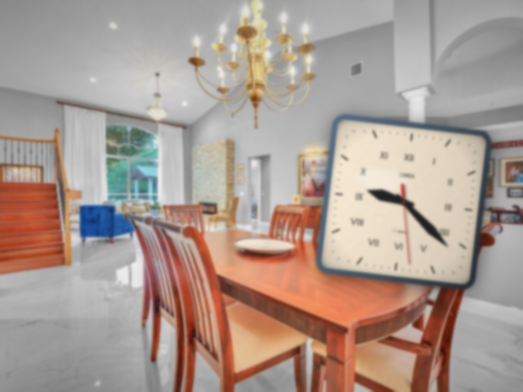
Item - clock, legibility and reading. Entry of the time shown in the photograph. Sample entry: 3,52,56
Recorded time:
9,21,28
